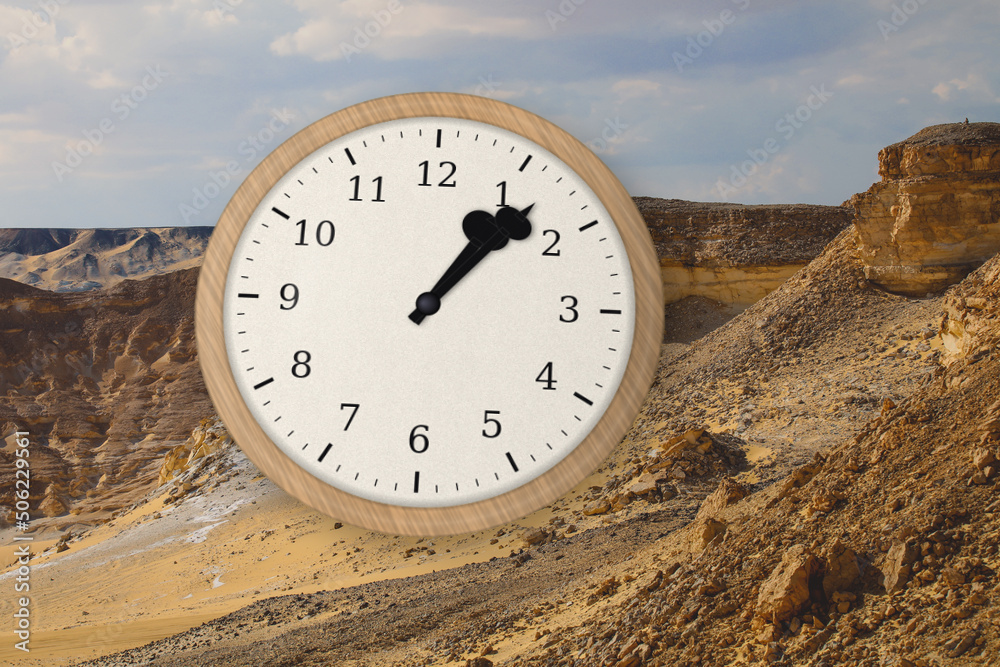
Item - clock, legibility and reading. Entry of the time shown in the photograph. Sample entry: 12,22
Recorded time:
1,07
